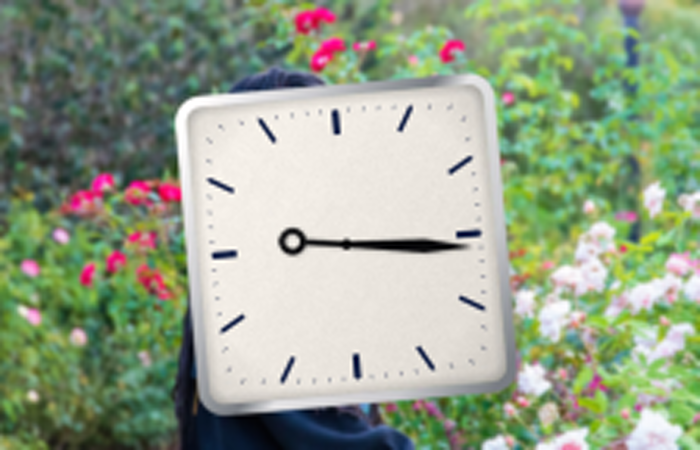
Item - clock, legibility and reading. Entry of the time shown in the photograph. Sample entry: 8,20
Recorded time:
9,16
